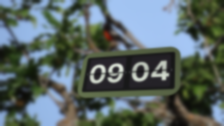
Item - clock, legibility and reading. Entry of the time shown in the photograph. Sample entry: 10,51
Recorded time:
9,04
